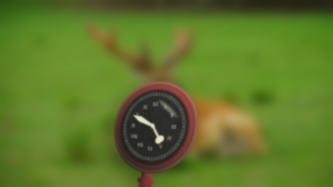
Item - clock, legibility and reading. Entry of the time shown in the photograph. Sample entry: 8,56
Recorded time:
4,49
